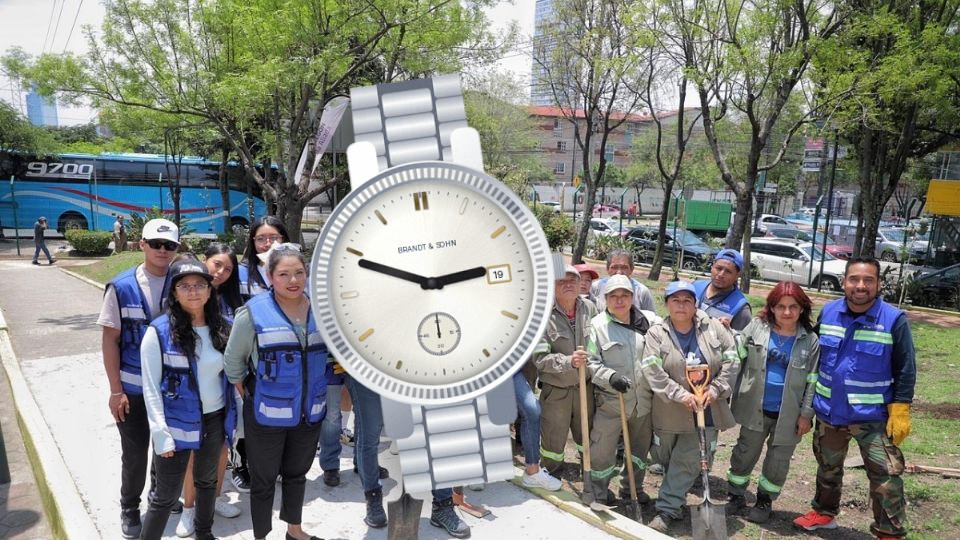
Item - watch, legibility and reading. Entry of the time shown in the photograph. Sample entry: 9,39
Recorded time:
2,49
